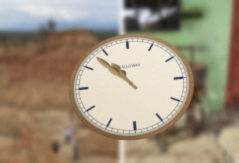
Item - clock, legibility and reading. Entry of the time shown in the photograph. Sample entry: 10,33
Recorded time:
10,53
